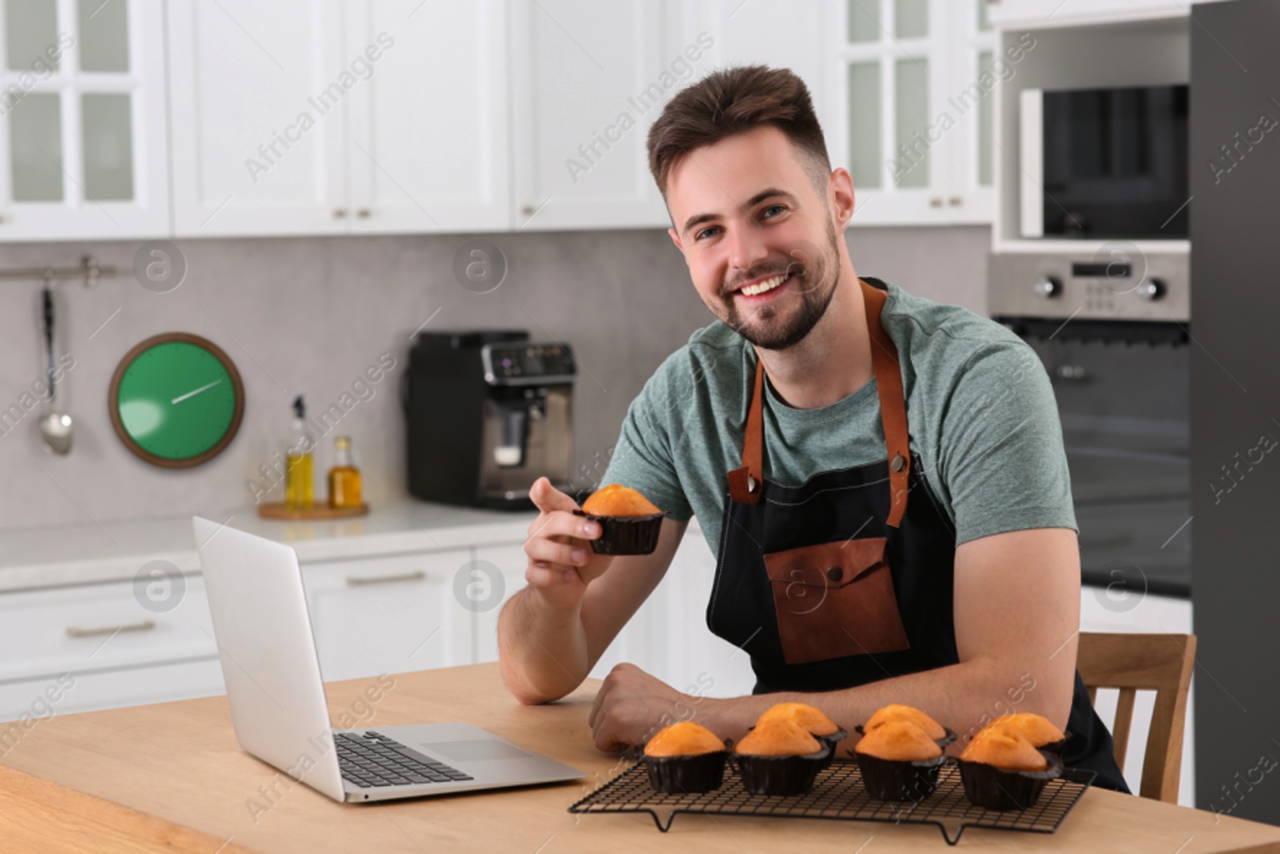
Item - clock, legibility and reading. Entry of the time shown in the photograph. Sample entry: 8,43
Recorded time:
2,11
